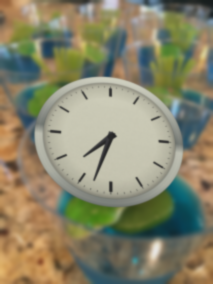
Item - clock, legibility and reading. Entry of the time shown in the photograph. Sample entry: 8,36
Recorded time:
7,33
